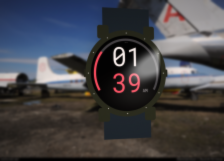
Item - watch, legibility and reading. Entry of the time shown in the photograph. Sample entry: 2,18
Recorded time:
1,39
